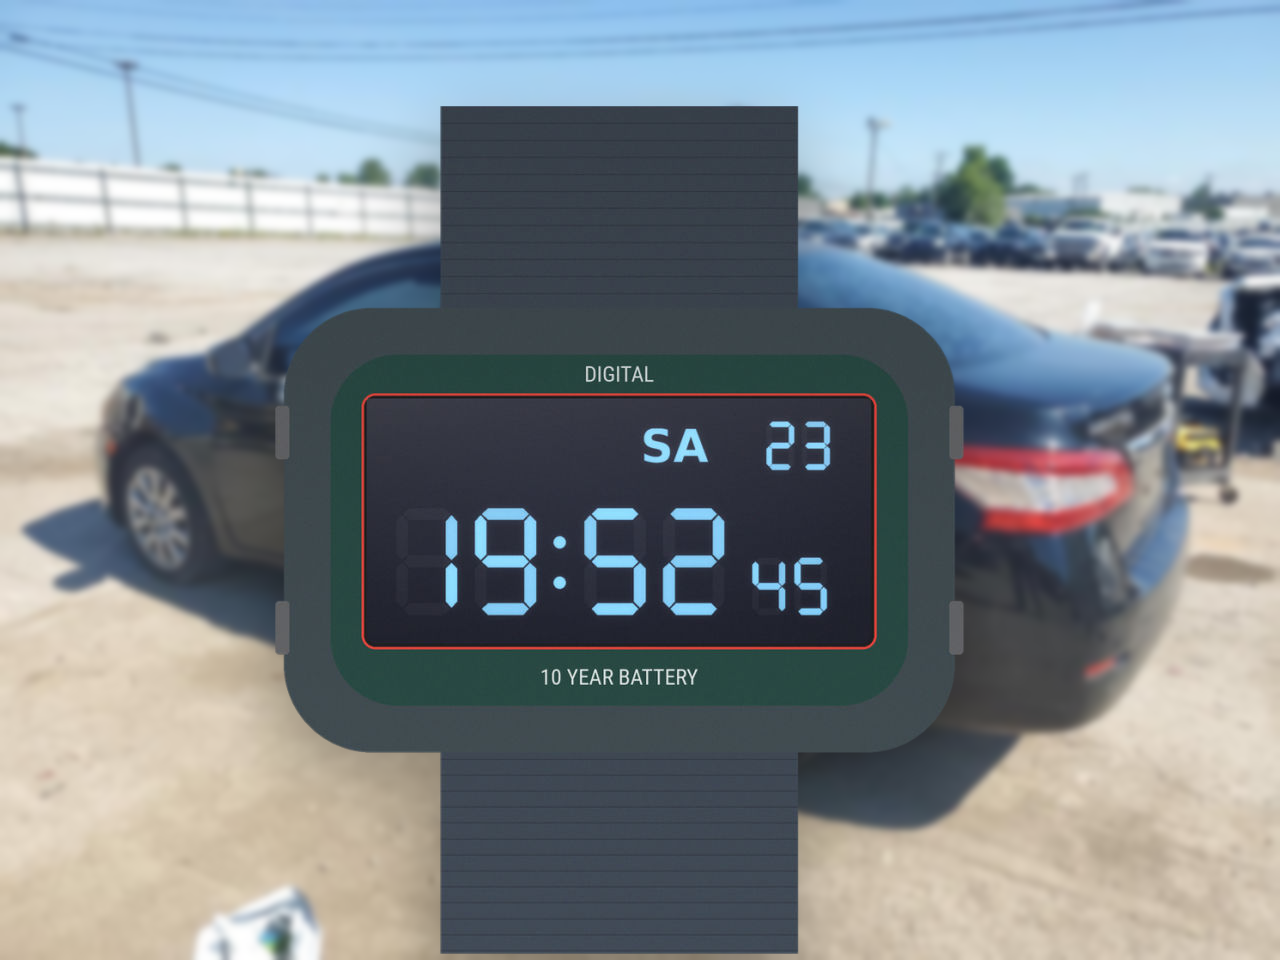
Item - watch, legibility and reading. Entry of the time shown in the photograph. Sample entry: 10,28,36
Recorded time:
19,52,45
